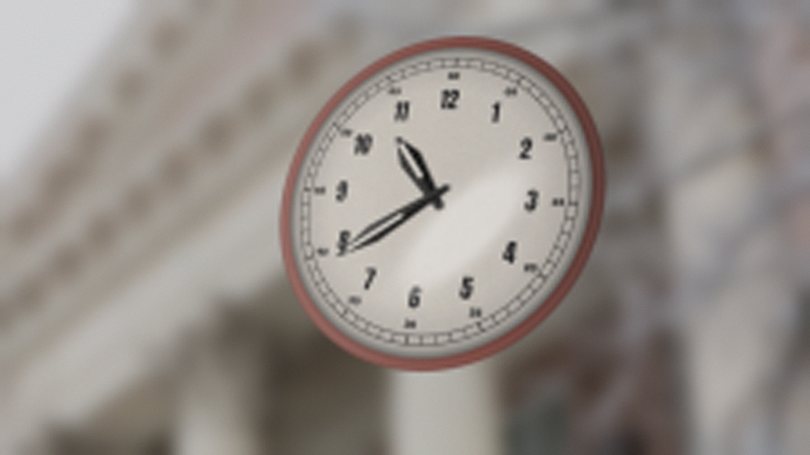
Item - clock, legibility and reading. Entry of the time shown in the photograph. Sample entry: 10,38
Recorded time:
10,39
